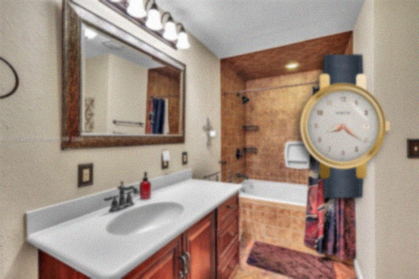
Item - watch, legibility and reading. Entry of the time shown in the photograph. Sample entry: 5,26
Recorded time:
8,21
